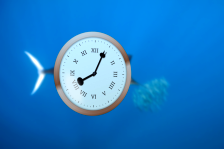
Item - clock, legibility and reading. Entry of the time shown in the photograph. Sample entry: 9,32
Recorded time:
8,04
